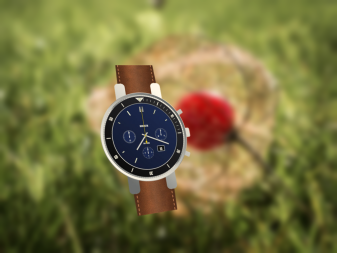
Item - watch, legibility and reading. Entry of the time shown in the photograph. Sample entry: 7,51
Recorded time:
7,19
